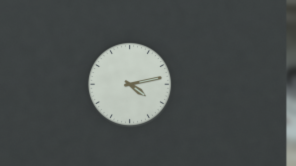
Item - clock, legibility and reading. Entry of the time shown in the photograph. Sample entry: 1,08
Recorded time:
4,13
